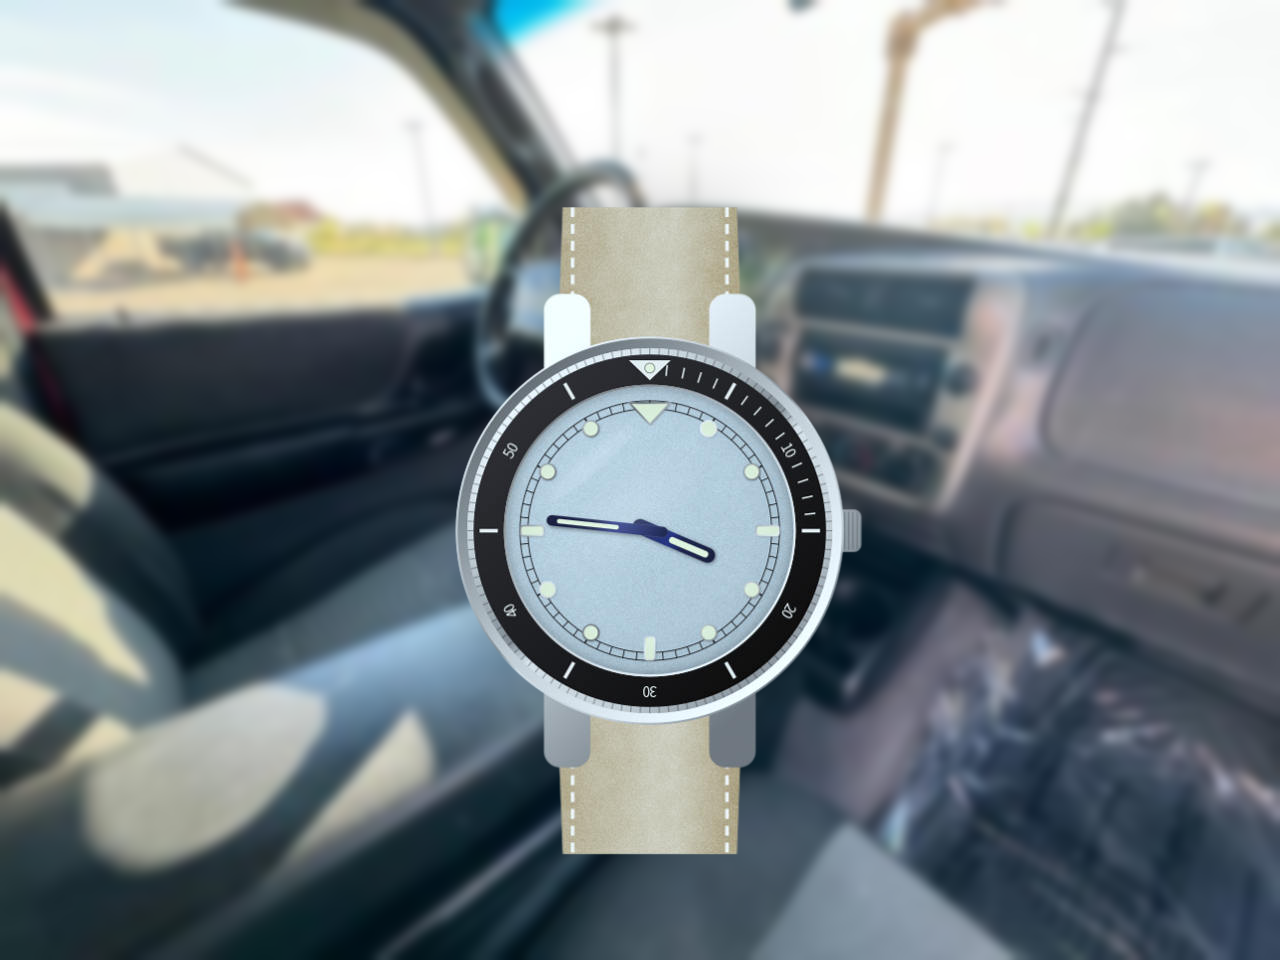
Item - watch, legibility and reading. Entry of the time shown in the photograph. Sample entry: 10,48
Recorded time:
3,46
